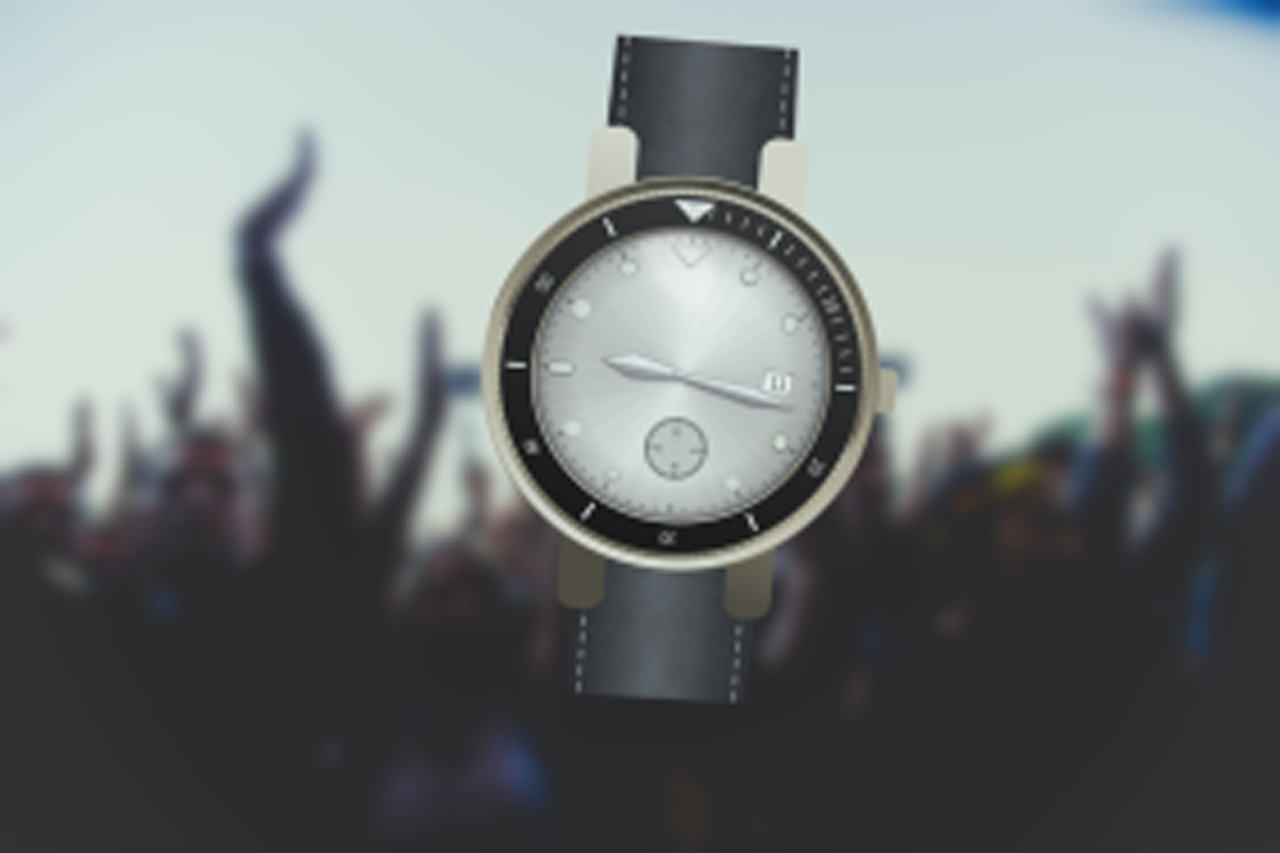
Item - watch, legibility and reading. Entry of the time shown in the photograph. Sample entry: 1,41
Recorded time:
9,17
